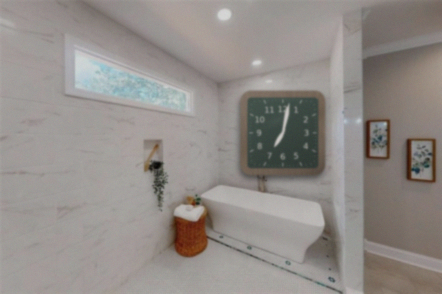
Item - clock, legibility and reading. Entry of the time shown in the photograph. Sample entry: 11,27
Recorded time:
7,02
